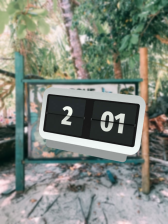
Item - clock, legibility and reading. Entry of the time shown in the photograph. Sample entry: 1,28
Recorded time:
2,01
